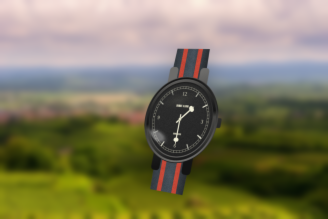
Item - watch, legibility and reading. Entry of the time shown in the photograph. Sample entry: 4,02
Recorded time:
1,30
